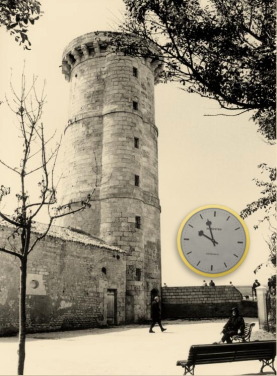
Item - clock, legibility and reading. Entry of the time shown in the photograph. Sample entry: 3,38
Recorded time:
9,57
